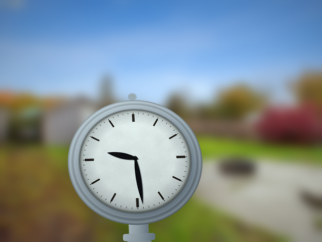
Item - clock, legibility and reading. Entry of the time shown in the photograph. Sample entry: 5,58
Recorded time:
9,29
